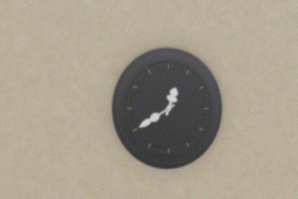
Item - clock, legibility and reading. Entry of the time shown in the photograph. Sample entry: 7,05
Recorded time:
12,40
